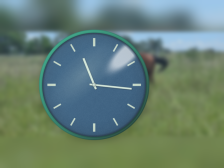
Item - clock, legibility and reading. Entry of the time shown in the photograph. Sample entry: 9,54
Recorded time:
11,16
